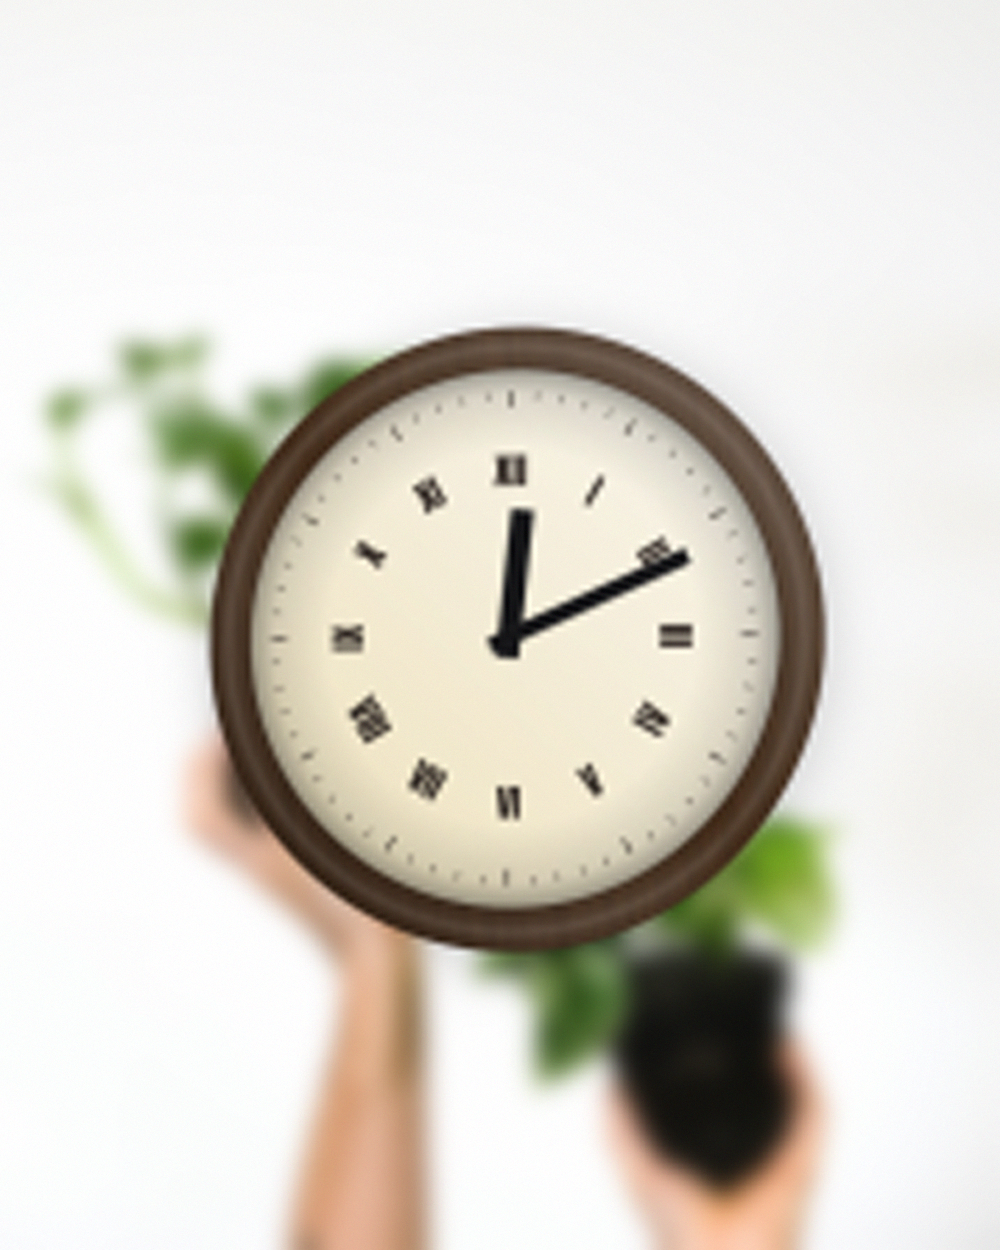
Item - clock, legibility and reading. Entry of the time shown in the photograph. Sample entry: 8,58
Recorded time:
12,11
